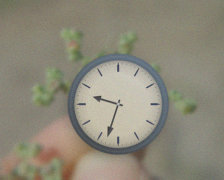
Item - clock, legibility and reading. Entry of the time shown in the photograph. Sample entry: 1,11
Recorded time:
9,33
